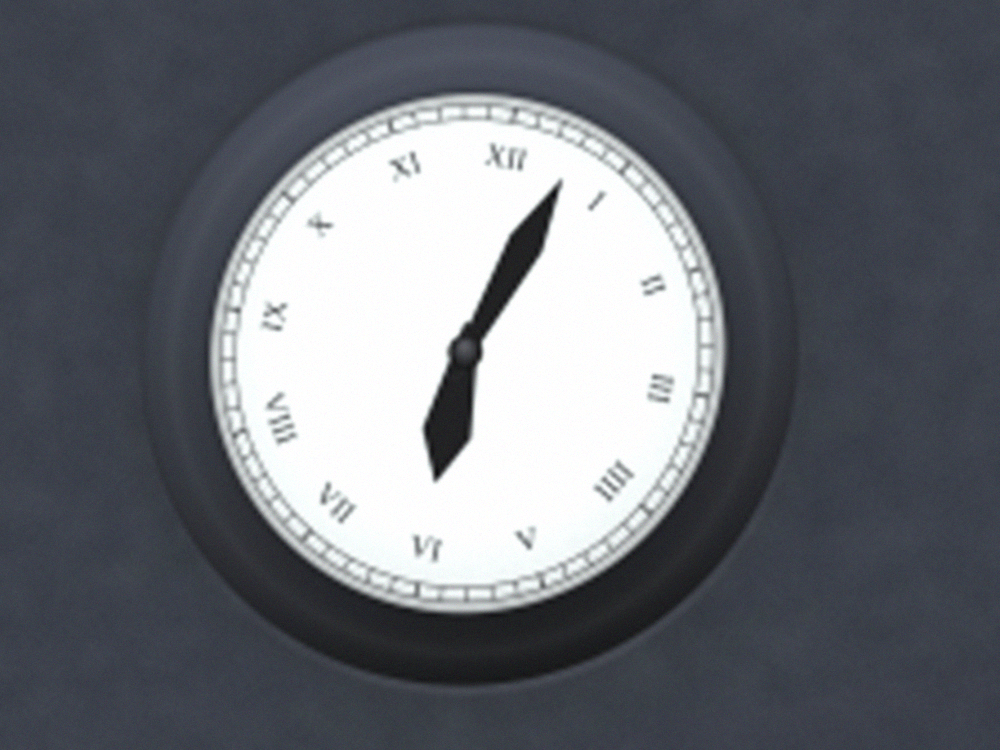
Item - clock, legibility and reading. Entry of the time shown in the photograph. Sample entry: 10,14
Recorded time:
6,03
